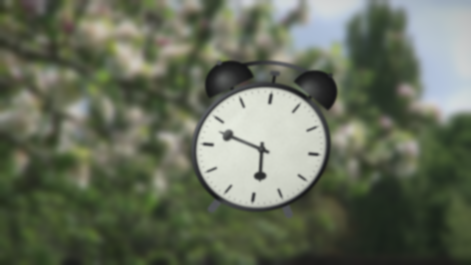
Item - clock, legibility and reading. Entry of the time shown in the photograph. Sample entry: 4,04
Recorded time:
5,48
